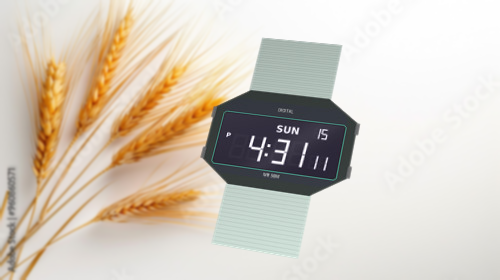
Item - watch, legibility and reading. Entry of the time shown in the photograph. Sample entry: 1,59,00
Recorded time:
4,31,11
